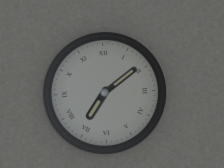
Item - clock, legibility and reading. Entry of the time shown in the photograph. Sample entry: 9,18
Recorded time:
7,09
